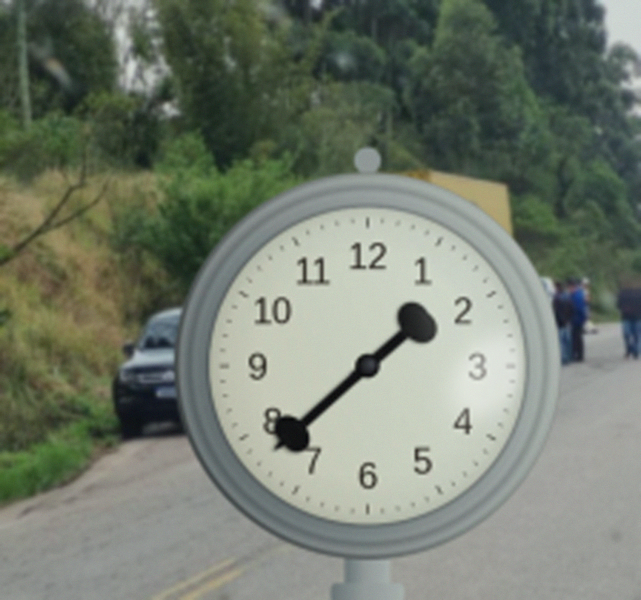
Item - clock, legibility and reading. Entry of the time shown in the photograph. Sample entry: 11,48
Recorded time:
1,38
